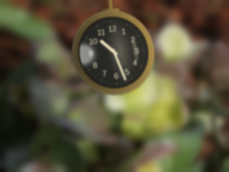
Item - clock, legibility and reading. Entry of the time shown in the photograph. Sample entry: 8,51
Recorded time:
10,27
